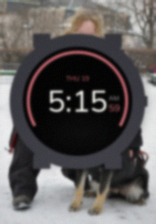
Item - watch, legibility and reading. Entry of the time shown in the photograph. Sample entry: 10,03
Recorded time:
5,15
